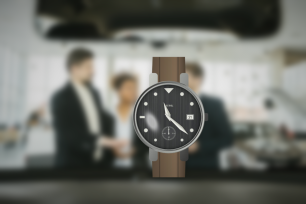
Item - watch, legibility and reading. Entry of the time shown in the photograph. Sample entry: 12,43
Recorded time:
11,22
